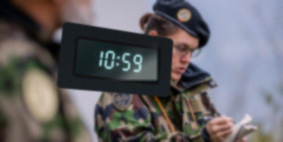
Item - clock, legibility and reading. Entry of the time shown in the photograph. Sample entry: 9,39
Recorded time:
10,59
